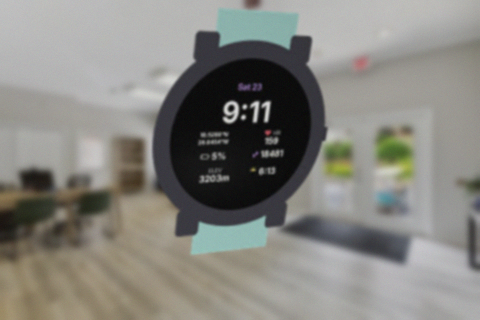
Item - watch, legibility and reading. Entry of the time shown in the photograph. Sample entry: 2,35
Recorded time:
9,11
